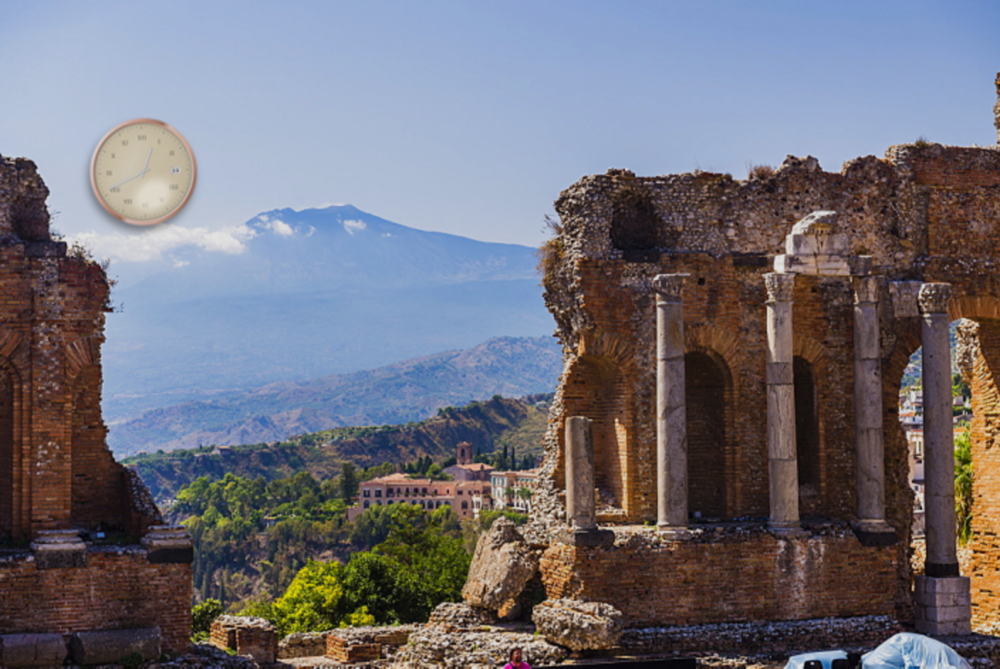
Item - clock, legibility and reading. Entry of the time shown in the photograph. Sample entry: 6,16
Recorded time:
12,41
